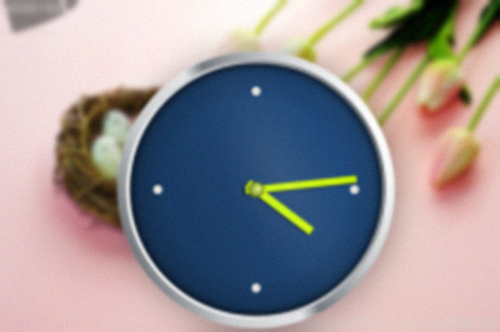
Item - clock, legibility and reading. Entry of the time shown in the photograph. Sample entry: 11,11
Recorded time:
4,14
